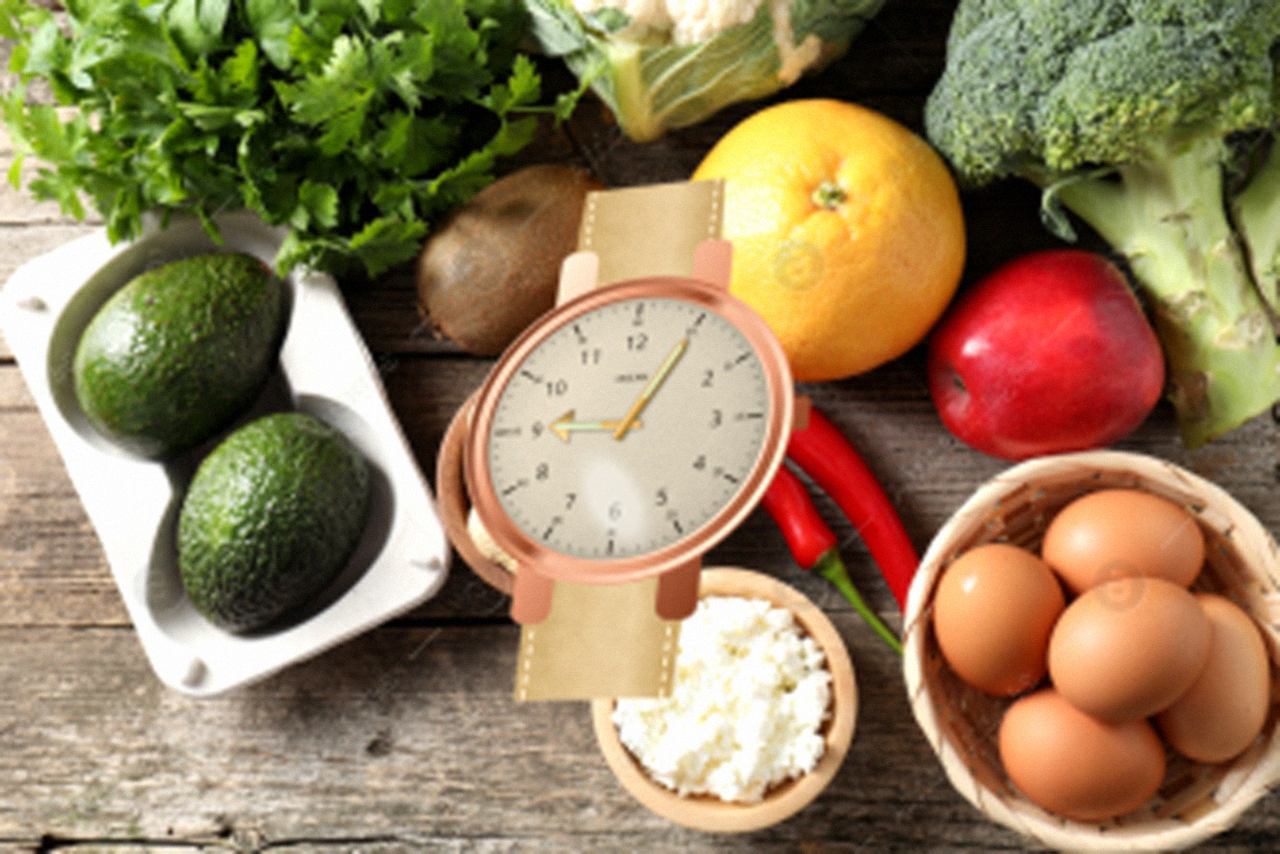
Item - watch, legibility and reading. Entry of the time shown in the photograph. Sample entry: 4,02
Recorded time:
9,05
